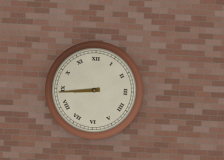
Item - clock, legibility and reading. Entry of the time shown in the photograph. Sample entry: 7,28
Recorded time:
8,44
